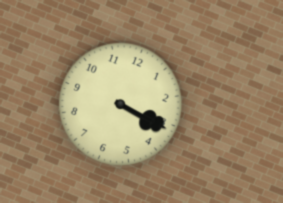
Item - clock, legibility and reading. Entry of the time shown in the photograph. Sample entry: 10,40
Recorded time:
3,16
